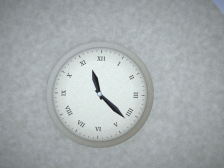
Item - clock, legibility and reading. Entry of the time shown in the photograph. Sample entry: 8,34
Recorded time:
11,22
